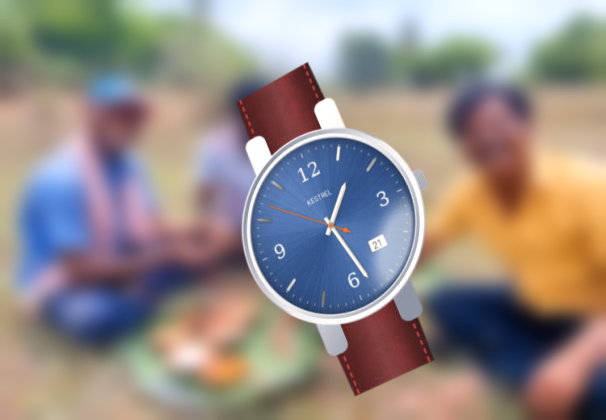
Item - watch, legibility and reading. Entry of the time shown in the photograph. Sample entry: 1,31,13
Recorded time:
1,27,52
